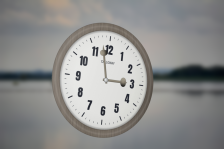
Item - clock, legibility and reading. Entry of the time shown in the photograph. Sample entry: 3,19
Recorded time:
2,58
